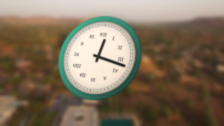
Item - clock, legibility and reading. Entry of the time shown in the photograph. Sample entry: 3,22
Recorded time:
12,17
